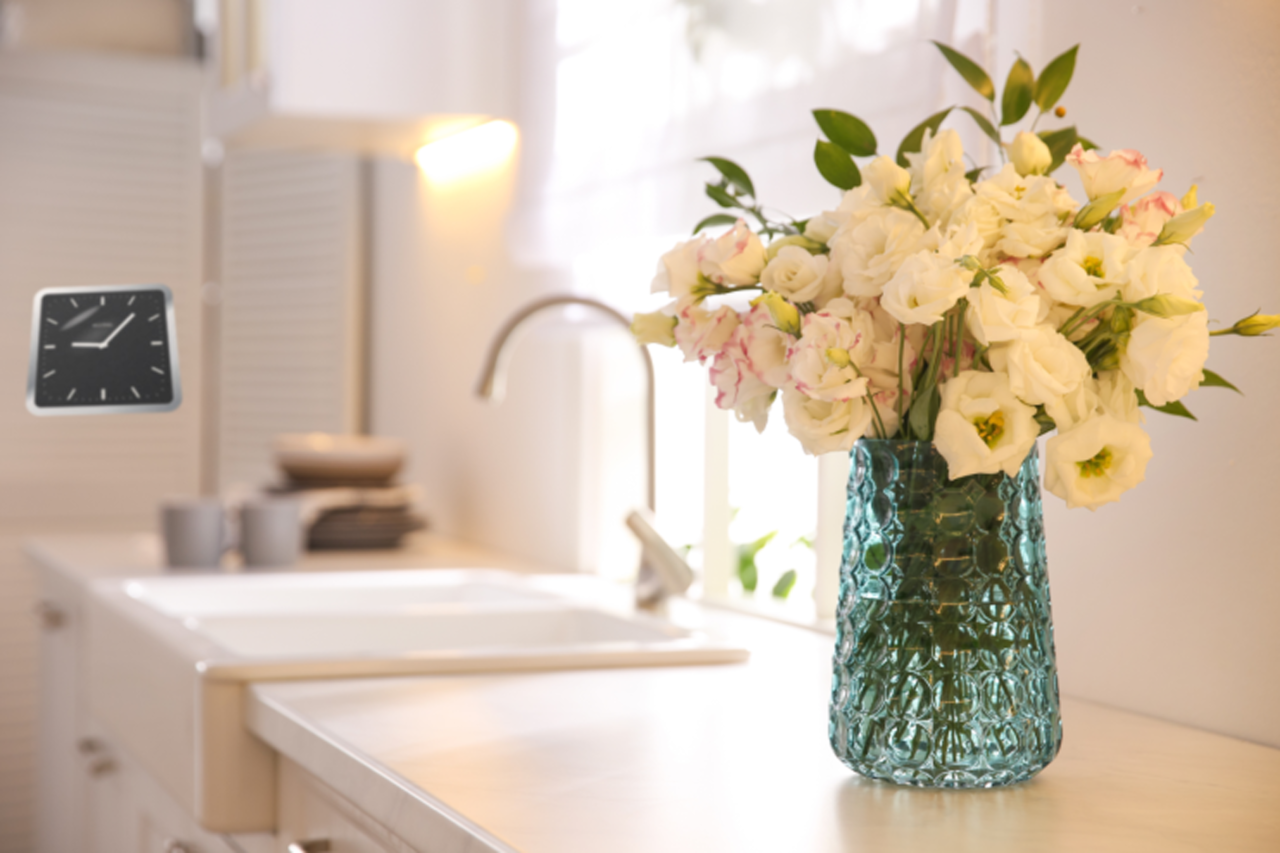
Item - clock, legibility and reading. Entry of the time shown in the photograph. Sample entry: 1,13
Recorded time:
9,07
